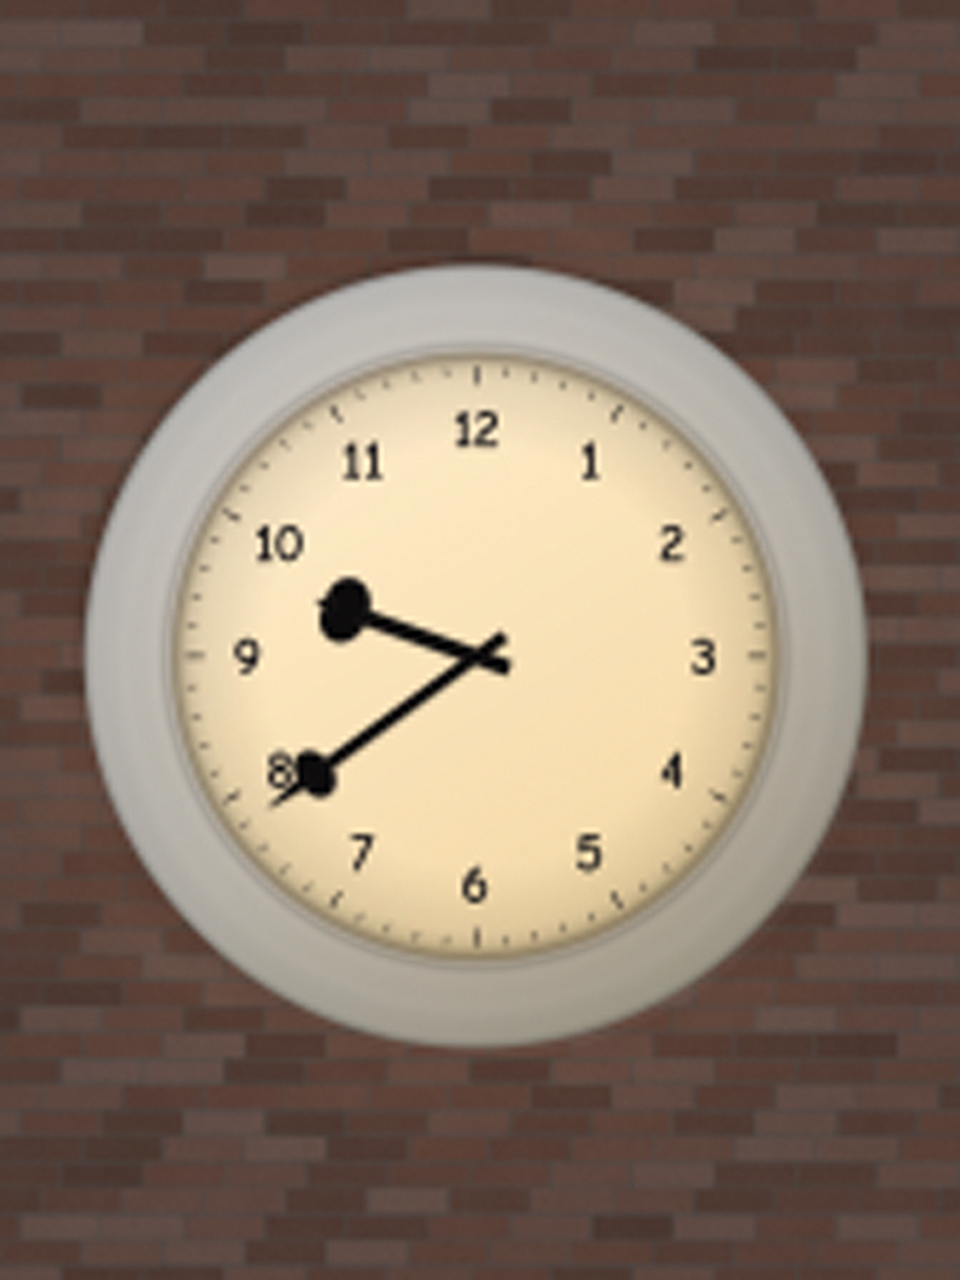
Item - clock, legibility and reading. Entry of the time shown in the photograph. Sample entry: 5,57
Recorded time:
9,39
